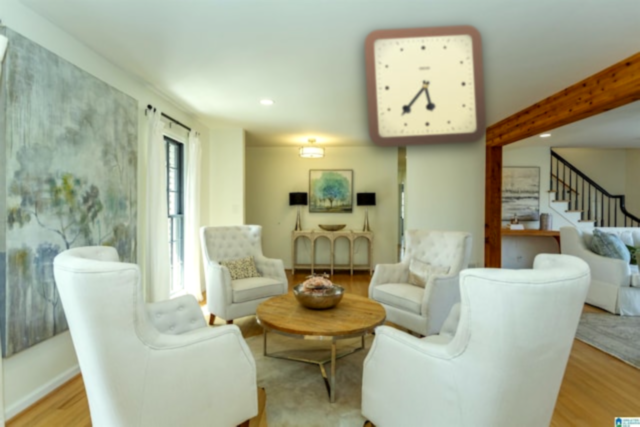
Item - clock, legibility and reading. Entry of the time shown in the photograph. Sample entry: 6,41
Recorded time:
5,37
